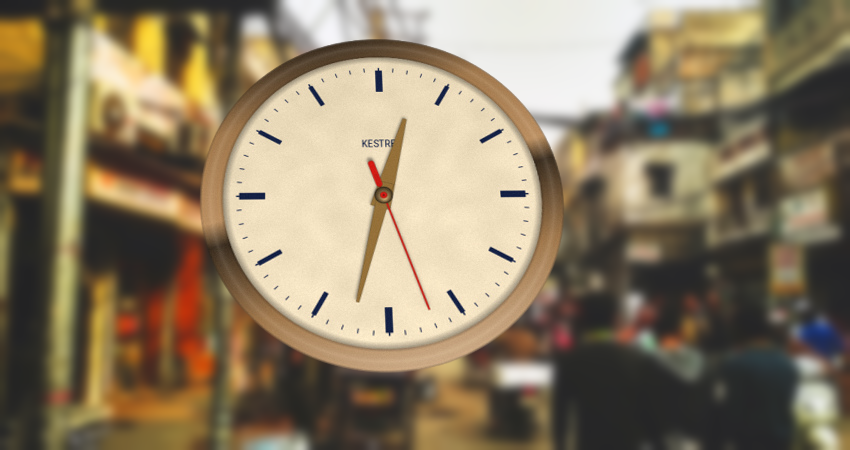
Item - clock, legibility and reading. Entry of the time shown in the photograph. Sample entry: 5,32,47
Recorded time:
12,32,27
